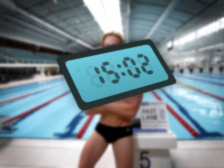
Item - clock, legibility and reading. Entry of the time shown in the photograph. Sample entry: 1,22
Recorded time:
15,02
